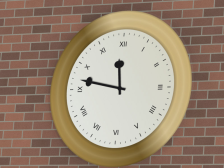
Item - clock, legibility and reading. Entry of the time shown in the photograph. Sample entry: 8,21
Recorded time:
11,47
